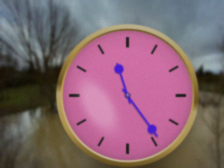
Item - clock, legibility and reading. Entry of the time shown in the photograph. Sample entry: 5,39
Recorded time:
11,24
